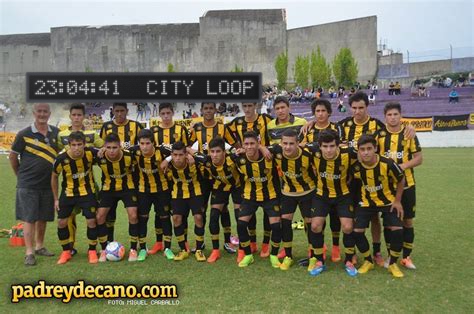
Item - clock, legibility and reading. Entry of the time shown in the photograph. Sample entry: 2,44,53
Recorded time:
23,04,41
